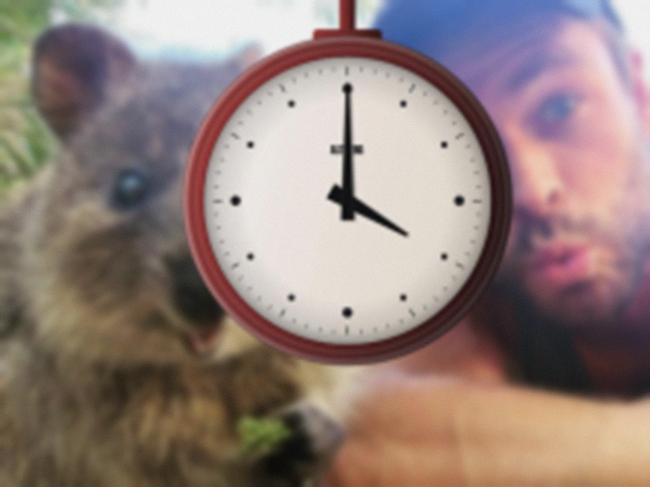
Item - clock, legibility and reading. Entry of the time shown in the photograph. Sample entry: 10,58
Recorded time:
4,00
